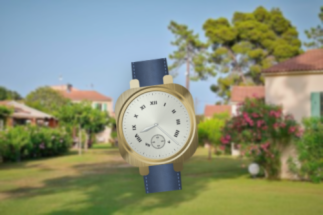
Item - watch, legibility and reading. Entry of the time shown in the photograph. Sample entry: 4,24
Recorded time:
8,23
